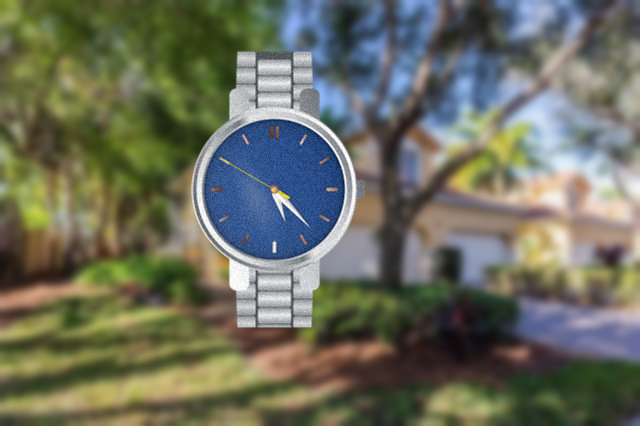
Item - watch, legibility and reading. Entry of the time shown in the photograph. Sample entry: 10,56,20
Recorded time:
5,22,50
